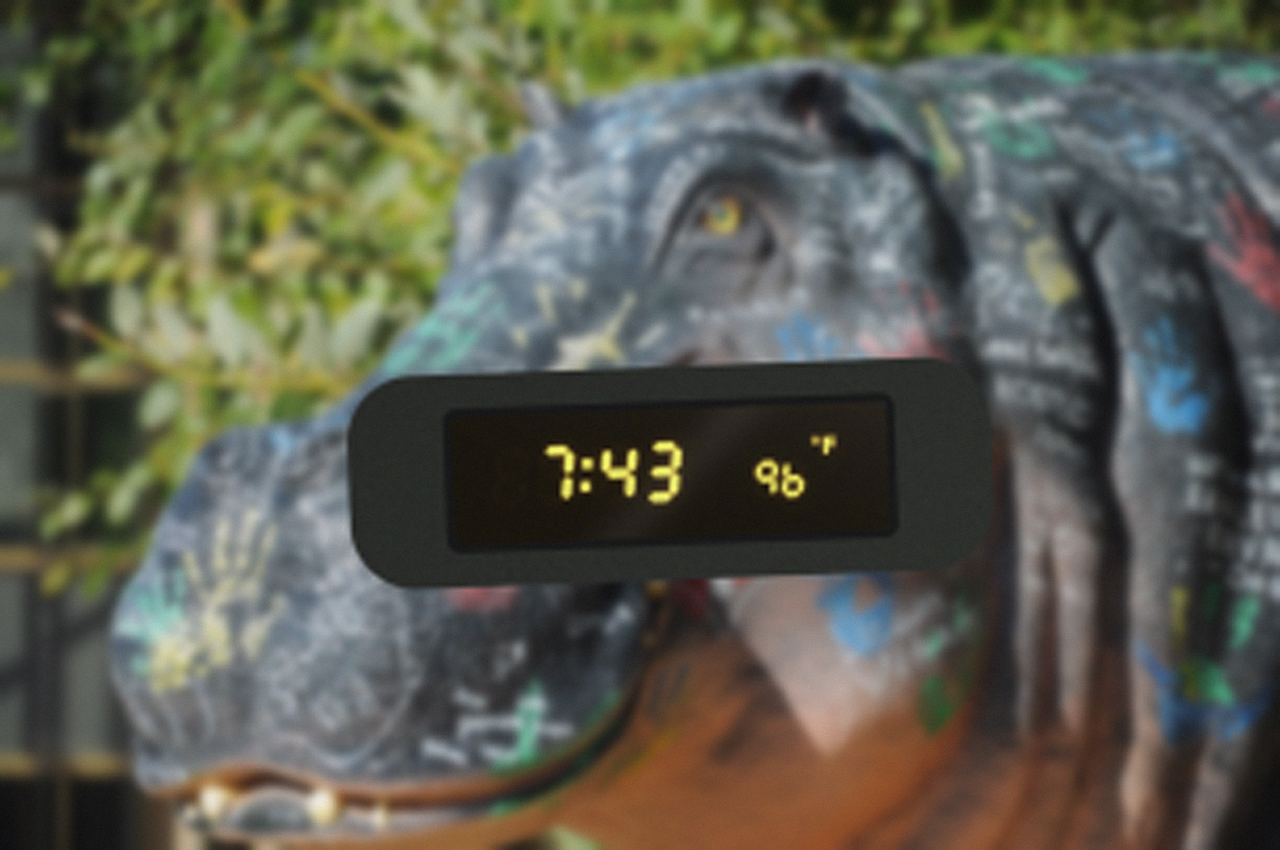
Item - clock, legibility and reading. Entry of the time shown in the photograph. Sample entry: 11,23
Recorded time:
7,43
